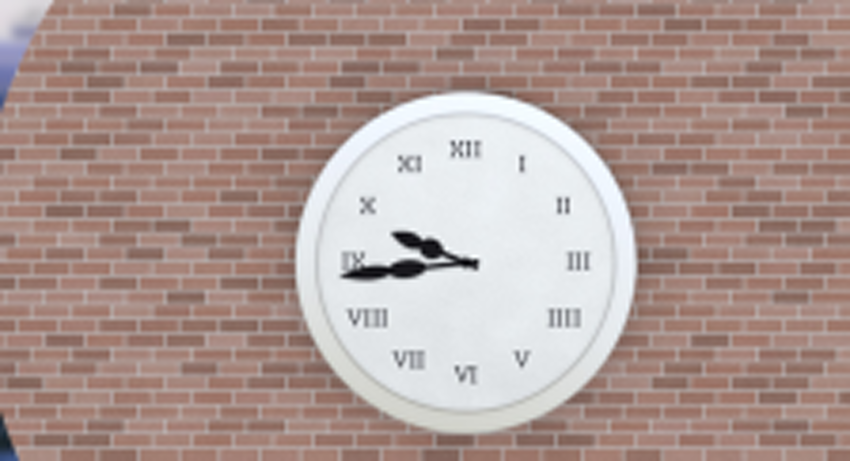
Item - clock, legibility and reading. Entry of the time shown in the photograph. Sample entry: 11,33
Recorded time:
9,44
